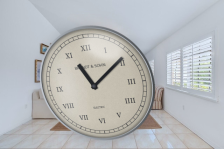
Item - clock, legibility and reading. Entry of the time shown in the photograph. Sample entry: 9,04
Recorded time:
11,09
